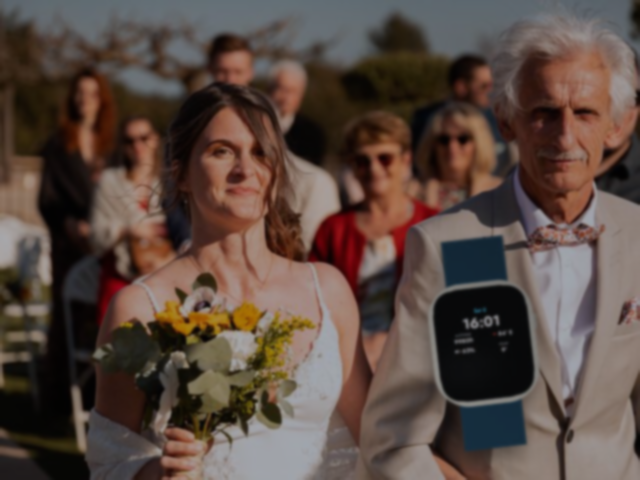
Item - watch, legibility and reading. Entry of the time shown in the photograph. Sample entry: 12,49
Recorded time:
16,01
